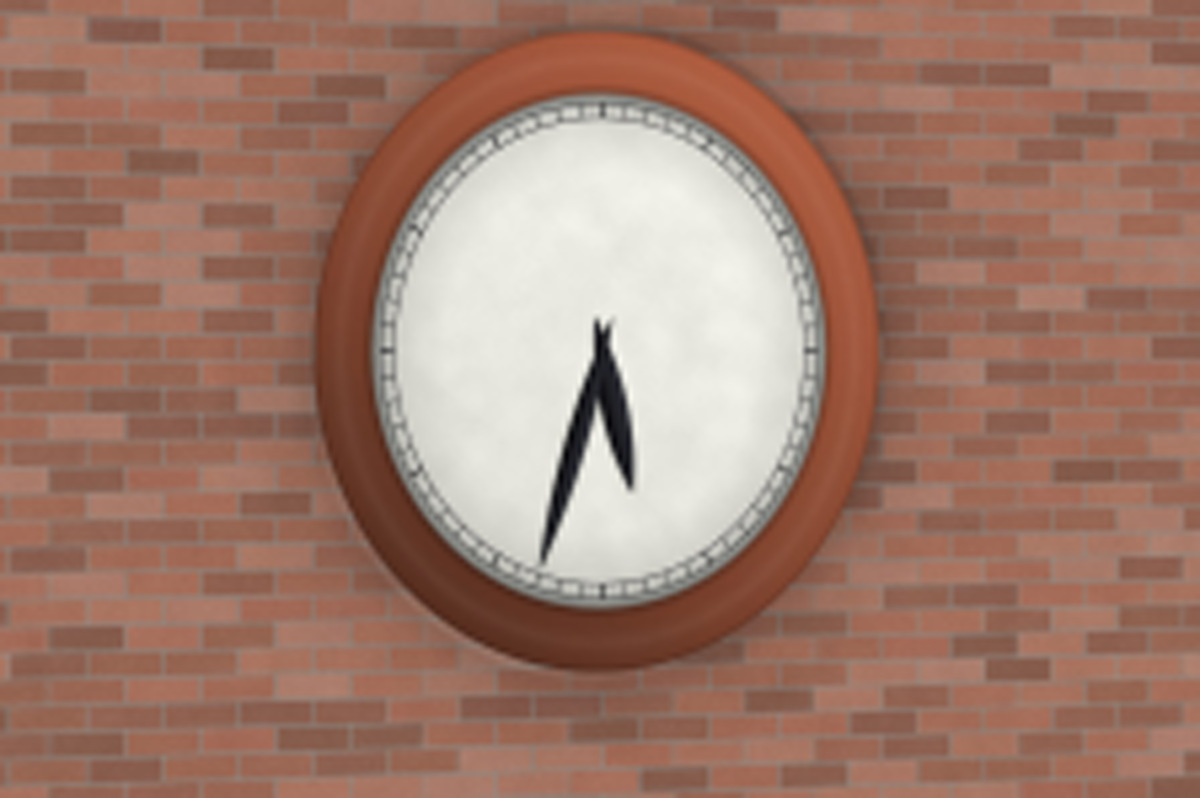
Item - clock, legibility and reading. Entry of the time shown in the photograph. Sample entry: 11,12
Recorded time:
5,33
